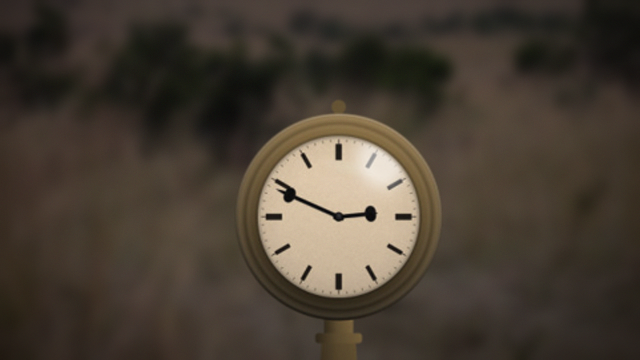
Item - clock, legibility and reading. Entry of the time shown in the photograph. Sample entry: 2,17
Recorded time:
2,49
